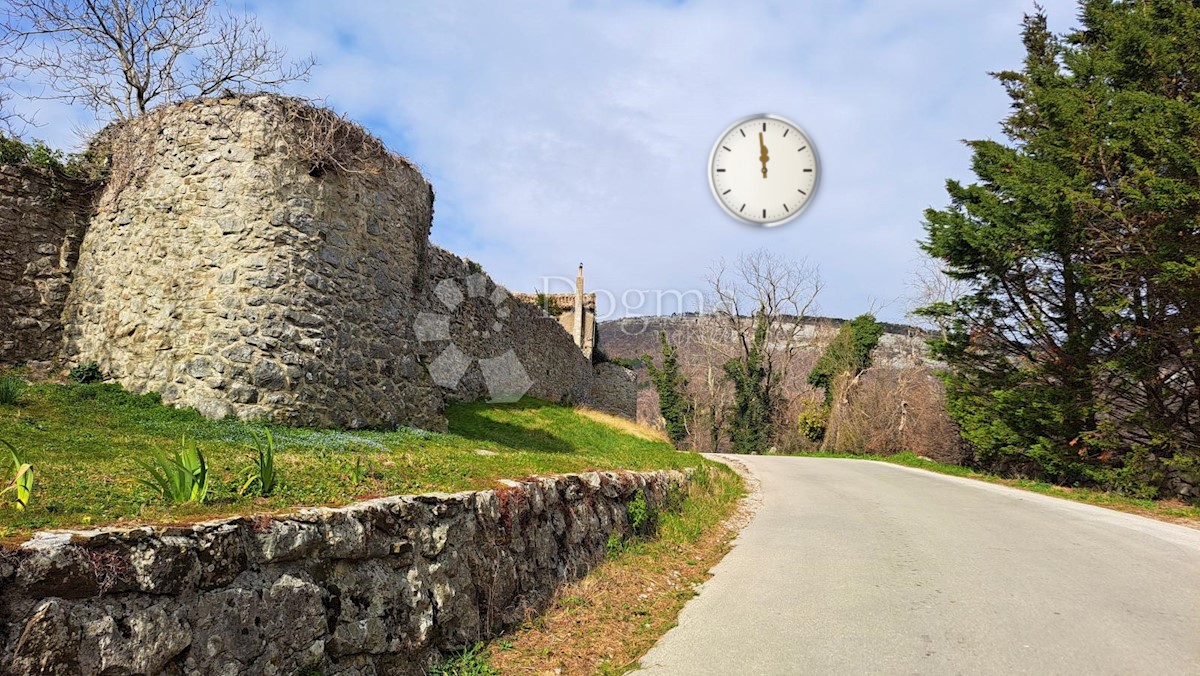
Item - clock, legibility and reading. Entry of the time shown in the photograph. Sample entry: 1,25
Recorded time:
11,59
